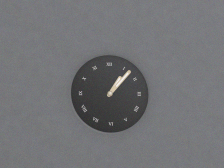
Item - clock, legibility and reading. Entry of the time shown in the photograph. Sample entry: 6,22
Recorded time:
1,07
